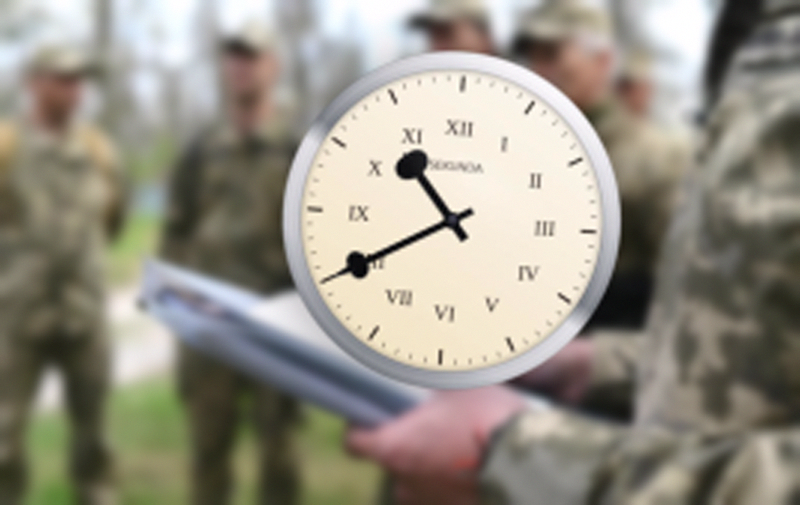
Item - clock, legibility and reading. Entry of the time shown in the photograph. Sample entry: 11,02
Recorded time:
10,40
